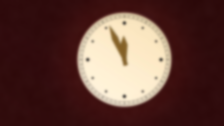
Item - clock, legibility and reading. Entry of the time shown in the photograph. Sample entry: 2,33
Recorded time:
11,56
